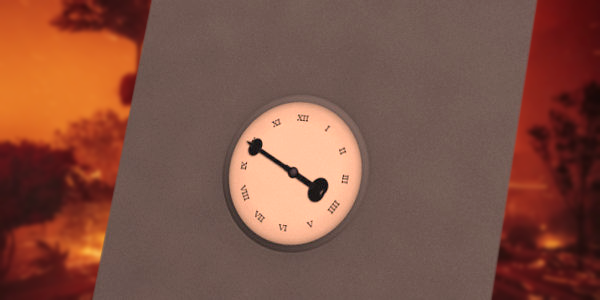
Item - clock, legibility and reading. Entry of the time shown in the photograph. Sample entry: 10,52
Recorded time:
3,49
